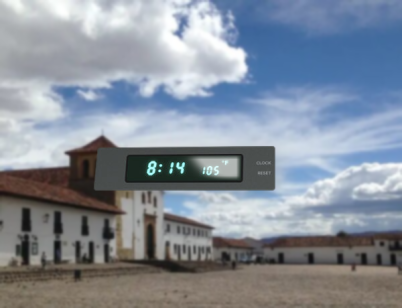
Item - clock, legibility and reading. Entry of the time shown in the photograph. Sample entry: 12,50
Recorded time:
8,14
